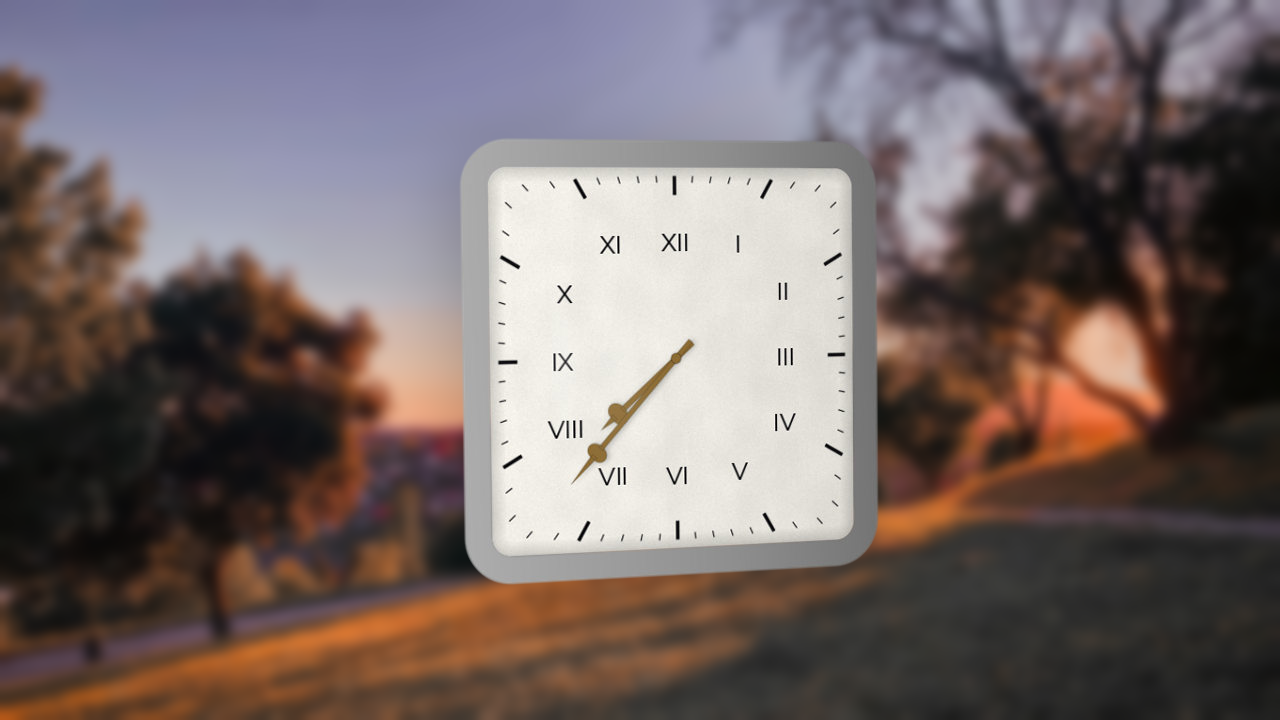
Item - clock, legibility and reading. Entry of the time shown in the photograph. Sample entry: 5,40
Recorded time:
7,37
